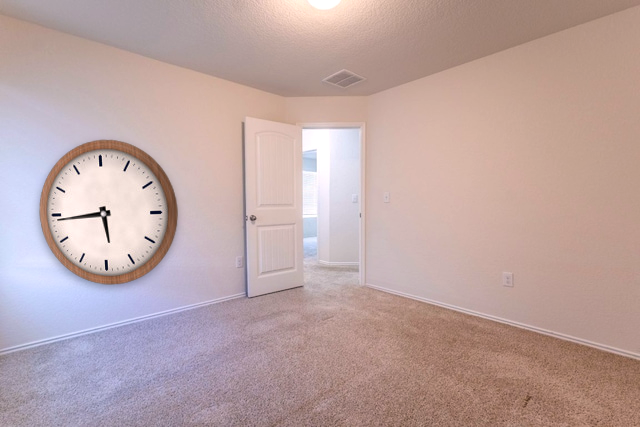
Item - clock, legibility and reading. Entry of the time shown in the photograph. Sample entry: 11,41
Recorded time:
5,44
